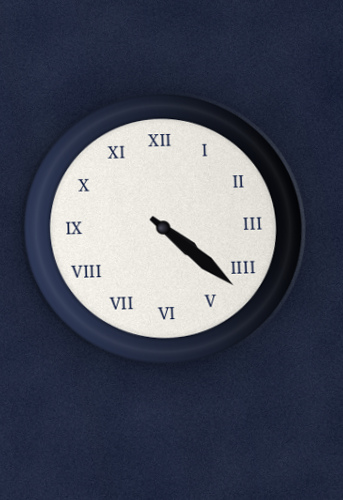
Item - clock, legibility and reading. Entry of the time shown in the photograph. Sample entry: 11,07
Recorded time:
4,22
